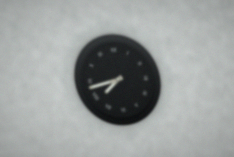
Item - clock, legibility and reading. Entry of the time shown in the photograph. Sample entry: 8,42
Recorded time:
7,43
